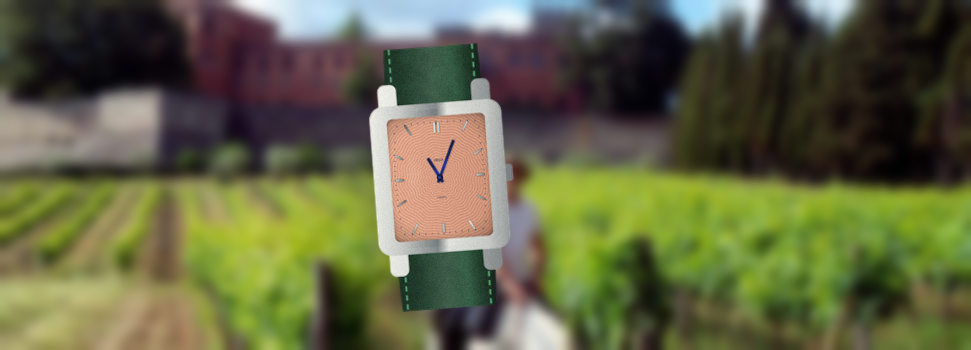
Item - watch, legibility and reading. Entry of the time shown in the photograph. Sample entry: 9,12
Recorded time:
11,04
